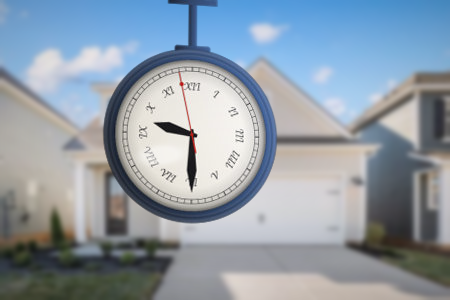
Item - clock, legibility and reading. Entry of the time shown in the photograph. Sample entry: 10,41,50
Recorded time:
9,29,58
